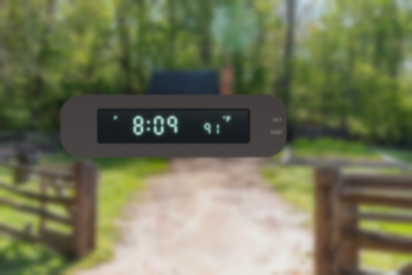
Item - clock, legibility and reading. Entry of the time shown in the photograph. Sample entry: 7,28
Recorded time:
8,09
